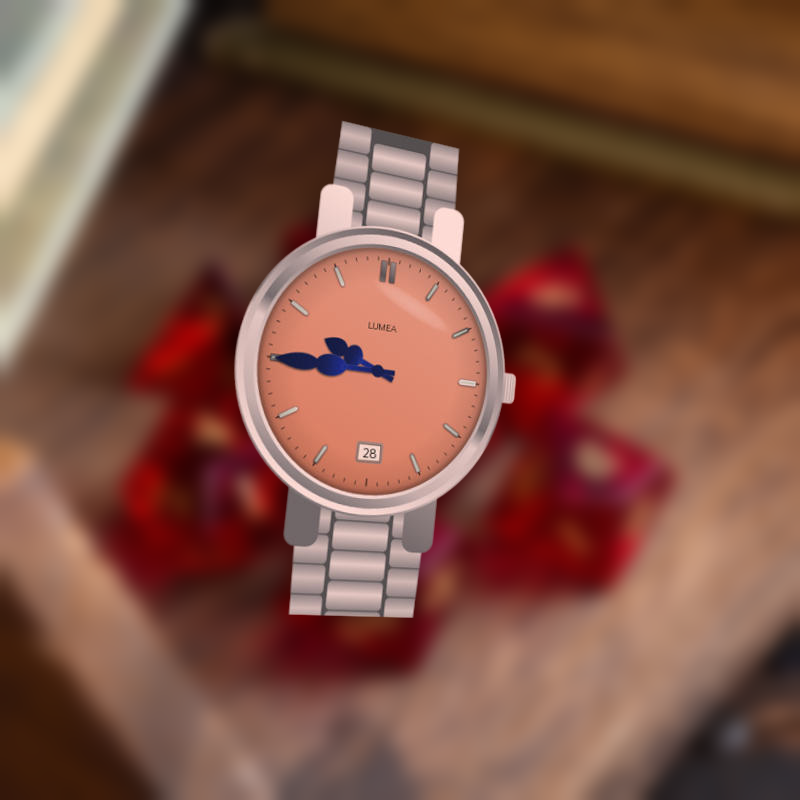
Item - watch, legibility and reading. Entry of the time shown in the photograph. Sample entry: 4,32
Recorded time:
9,45
